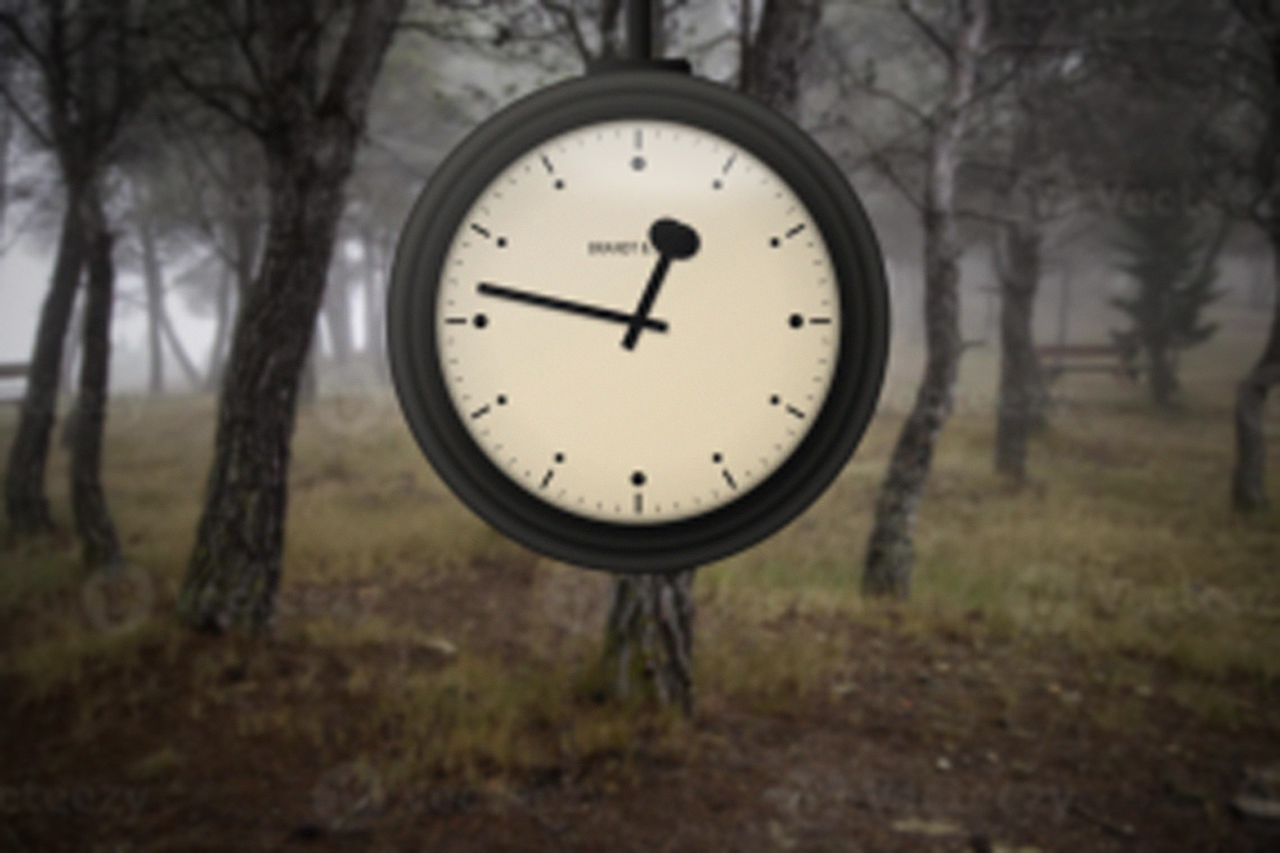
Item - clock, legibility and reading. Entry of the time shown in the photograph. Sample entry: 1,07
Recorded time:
12,47
